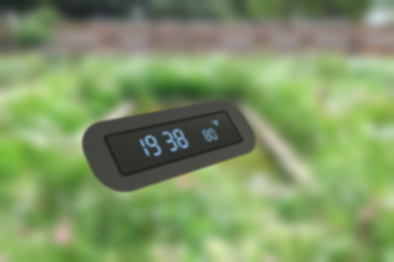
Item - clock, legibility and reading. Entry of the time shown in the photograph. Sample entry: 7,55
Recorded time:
19,38
